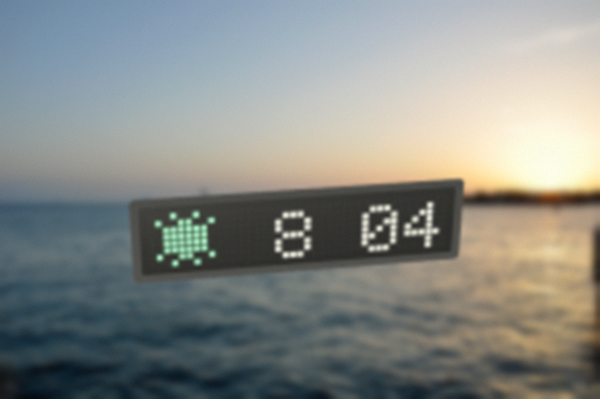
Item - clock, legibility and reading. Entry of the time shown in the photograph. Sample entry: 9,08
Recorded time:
8,04
